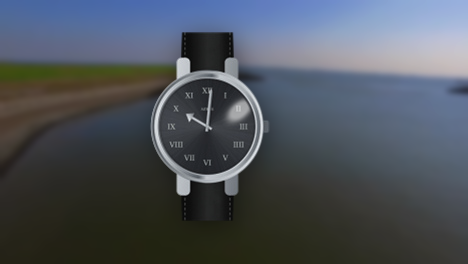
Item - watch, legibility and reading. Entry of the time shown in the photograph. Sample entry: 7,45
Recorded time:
10,01
